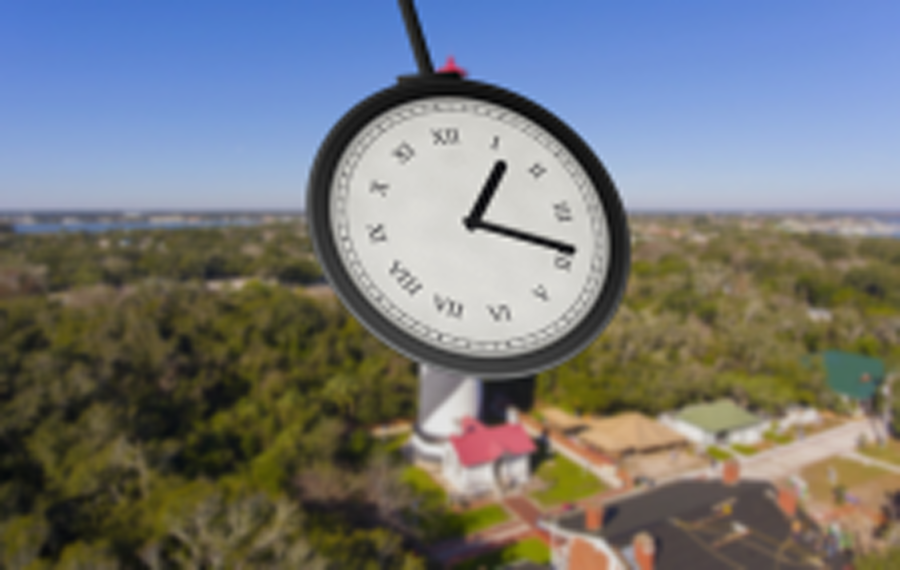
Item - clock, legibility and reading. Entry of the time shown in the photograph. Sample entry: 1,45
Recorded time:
1,19
